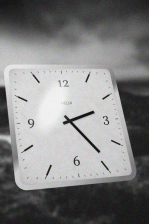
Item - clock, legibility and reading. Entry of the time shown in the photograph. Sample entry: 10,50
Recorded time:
2,24
